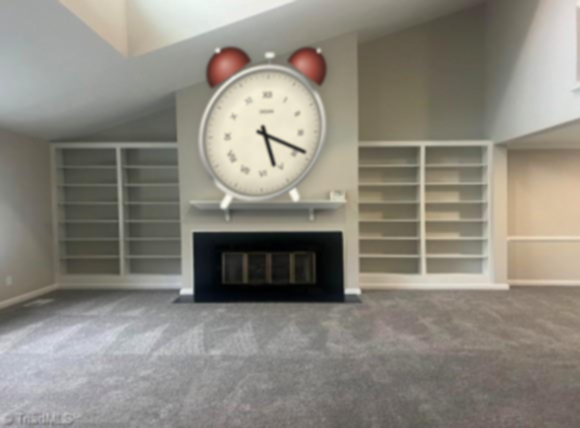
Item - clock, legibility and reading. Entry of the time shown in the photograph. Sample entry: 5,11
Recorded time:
5,19
